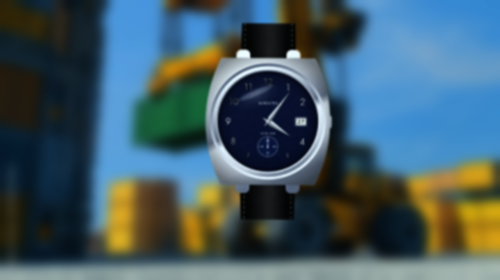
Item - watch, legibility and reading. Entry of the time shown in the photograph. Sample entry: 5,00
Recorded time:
4,06
